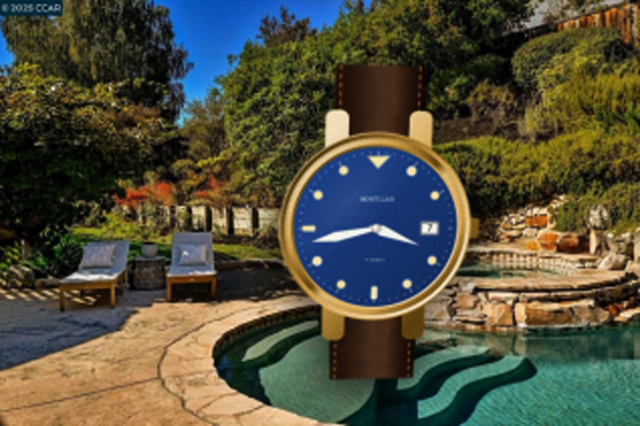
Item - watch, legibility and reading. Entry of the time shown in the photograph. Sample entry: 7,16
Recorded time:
3,43
